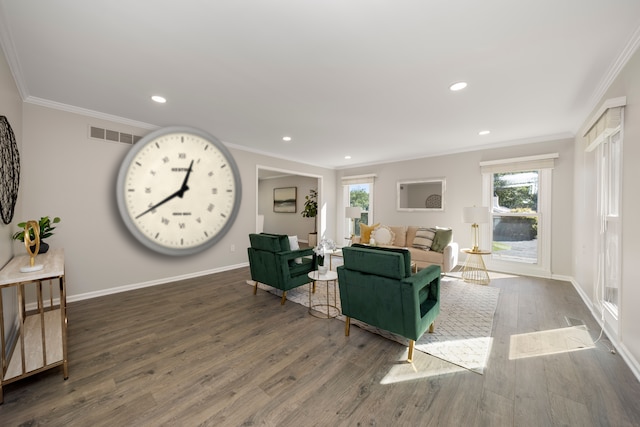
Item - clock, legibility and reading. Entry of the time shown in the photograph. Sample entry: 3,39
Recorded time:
12,40
